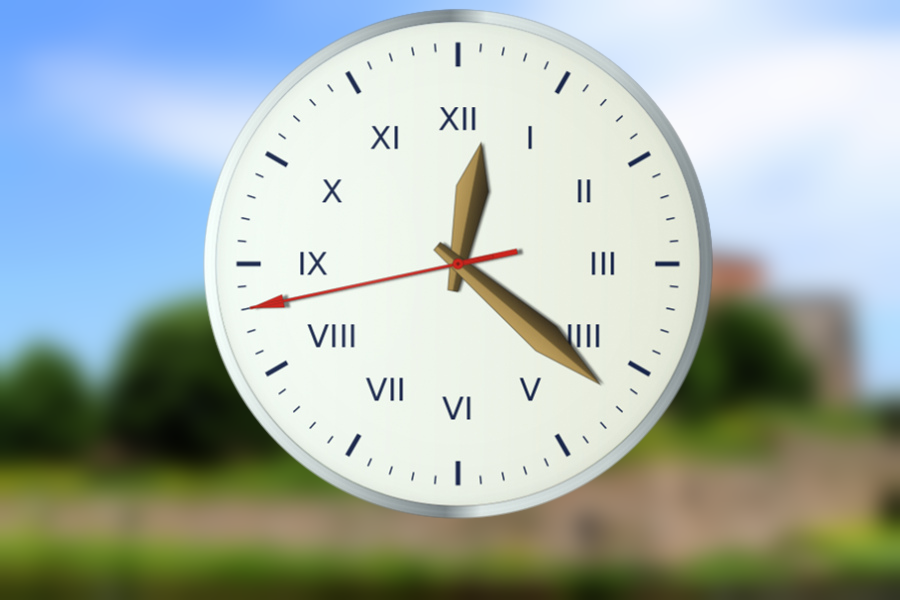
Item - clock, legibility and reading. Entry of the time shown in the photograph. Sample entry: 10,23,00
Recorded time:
12,21,43
